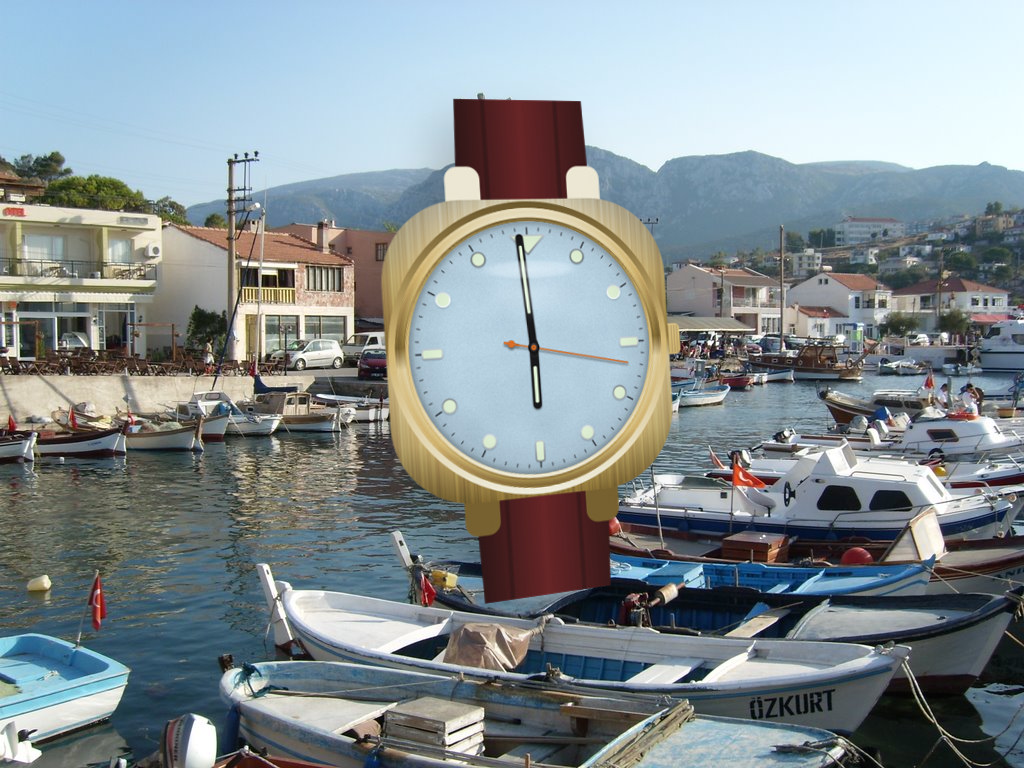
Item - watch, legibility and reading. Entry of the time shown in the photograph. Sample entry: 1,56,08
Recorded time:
5,59,17
